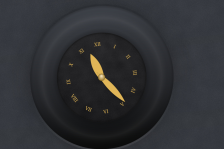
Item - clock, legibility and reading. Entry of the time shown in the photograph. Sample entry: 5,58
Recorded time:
11,24
